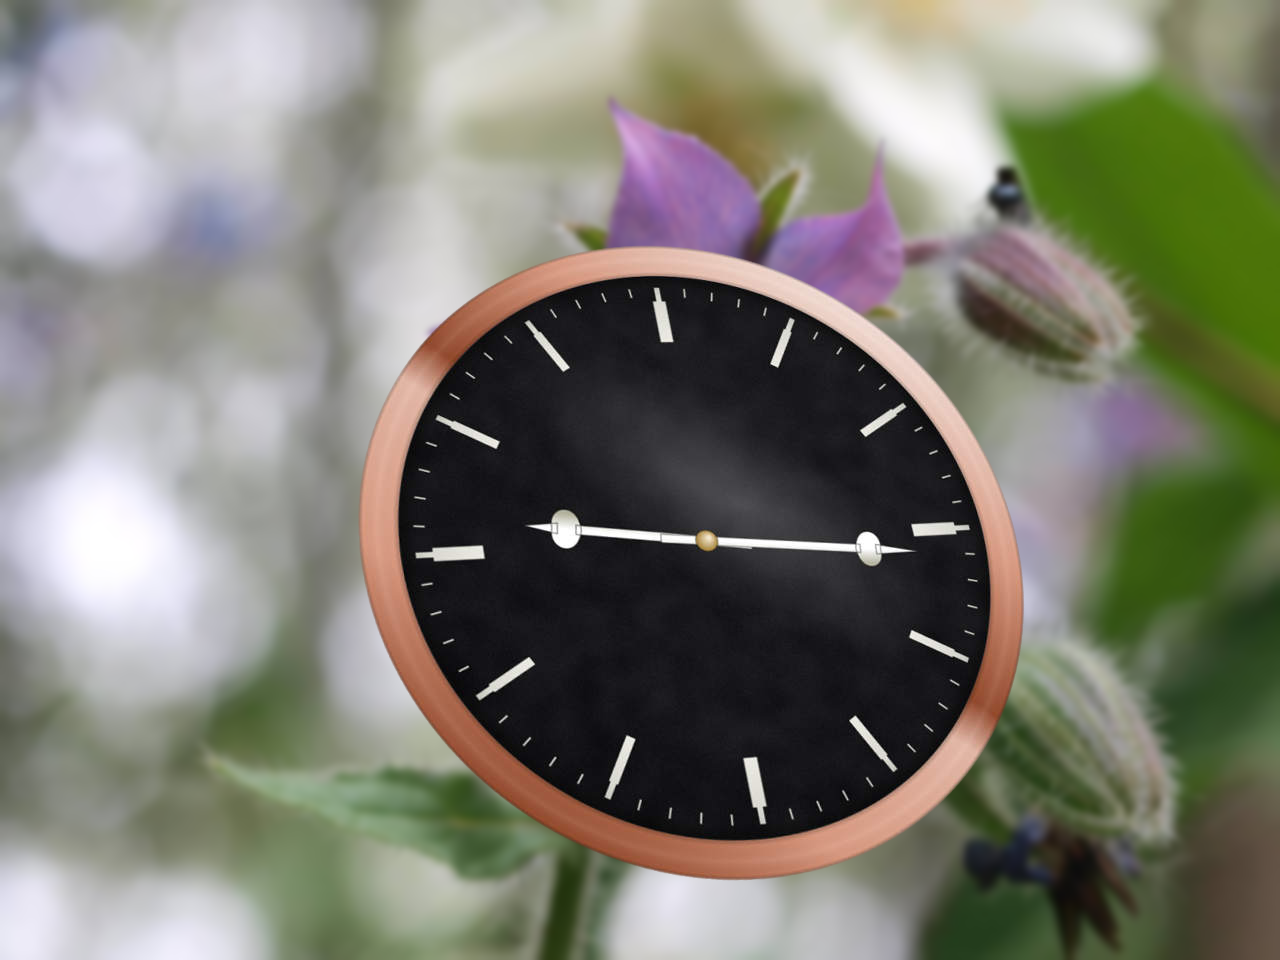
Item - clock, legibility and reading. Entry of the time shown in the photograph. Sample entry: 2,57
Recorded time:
9,16
